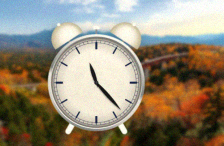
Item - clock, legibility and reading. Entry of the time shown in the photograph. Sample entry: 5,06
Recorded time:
11,23
